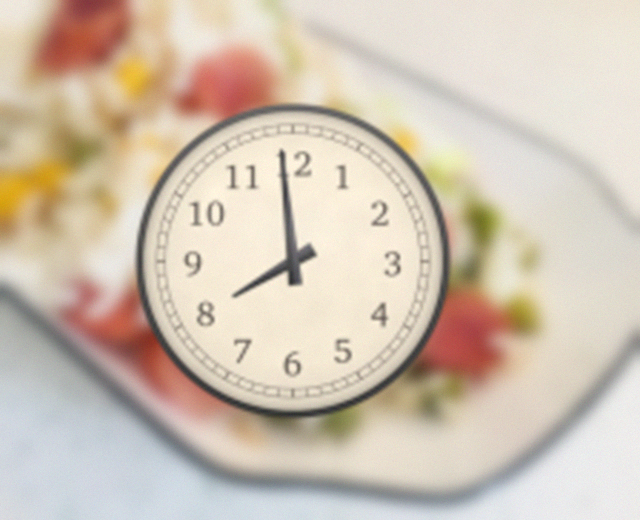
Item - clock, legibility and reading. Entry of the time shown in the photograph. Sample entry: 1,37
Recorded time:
7,59
